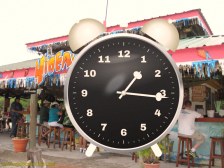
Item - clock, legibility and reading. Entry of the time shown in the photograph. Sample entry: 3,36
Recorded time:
1,16
